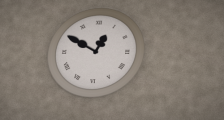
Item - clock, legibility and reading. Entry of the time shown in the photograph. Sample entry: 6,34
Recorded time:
12,50
